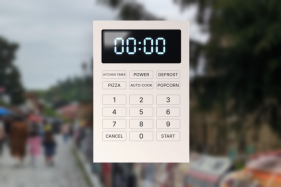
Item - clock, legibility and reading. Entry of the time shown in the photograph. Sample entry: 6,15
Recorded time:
0,00
